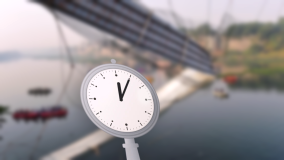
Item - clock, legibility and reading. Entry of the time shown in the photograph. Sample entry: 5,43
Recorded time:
12,05
